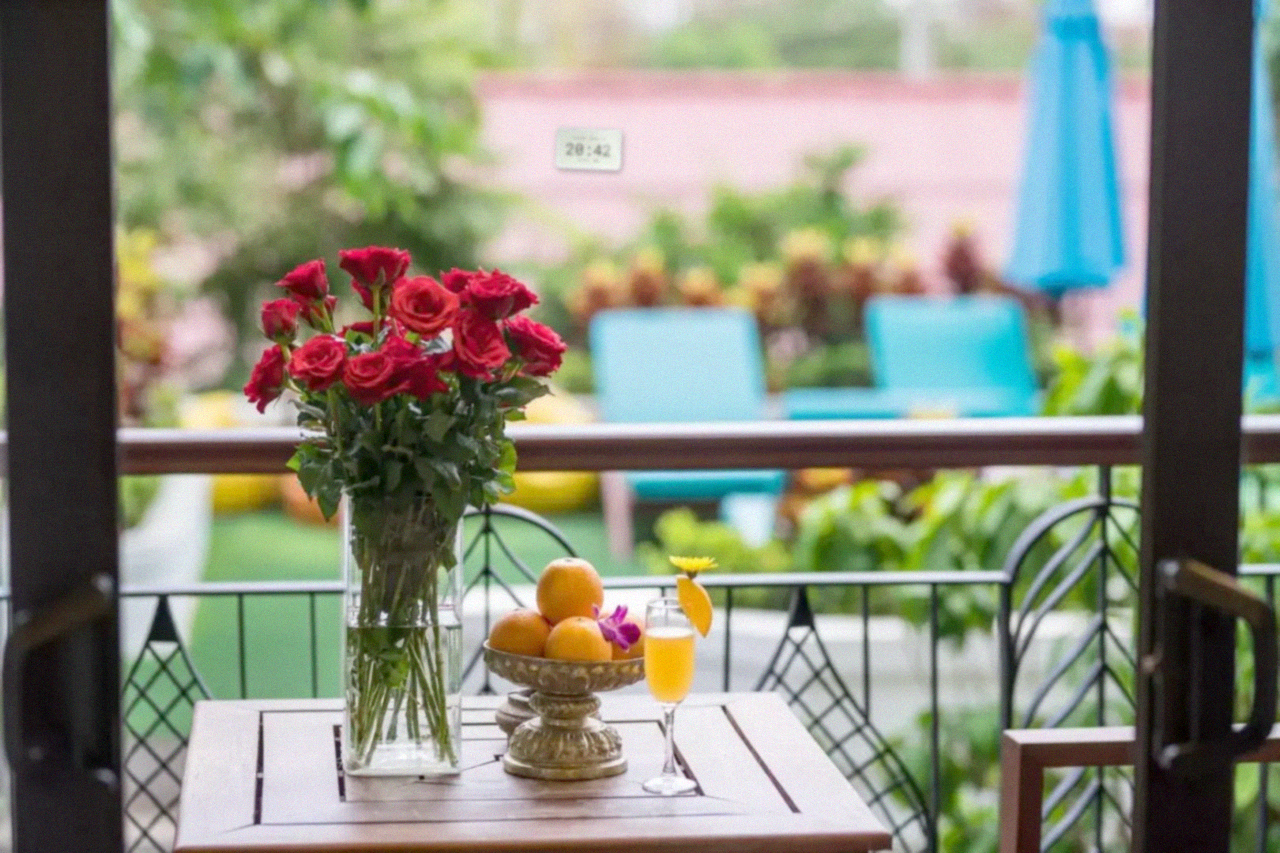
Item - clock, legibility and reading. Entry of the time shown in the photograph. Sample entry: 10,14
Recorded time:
20,42
